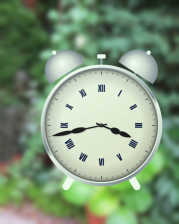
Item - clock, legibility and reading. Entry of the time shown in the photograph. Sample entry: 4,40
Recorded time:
3,43
